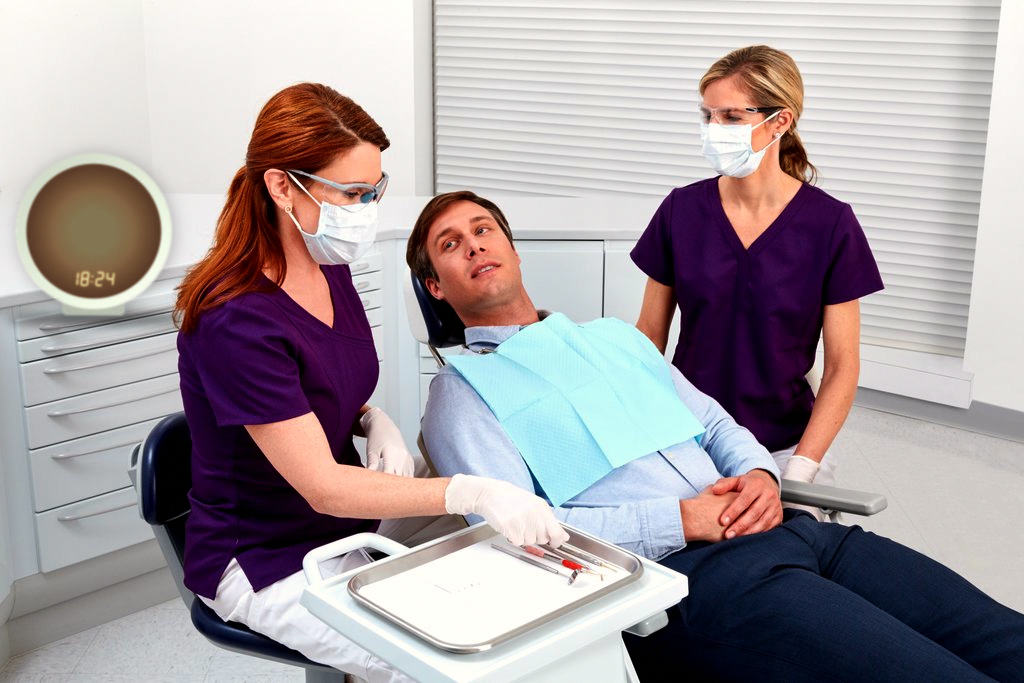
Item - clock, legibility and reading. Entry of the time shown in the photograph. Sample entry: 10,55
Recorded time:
18,24
